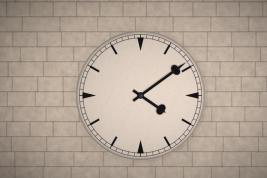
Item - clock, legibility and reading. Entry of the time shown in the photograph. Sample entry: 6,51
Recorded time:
4,09
